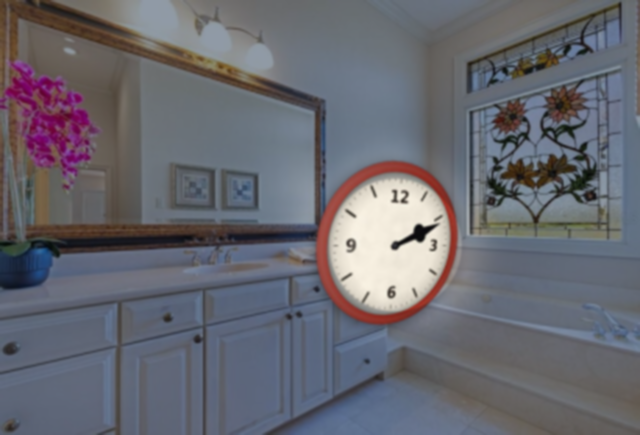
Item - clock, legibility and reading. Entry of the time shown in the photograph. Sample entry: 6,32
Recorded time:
2,11
